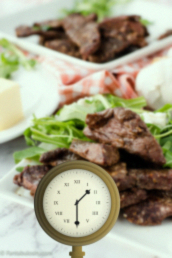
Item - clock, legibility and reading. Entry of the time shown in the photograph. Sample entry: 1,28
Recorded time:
1,30
